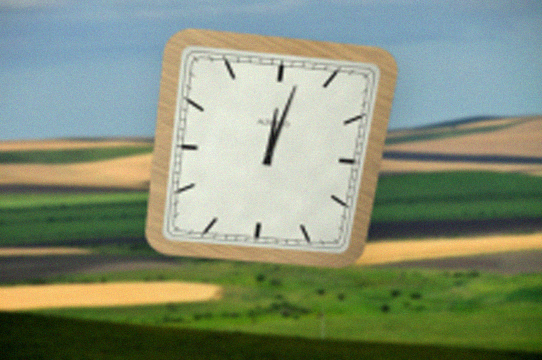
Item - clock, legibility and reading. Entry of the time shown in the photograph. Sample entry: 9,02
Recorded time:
12,02
